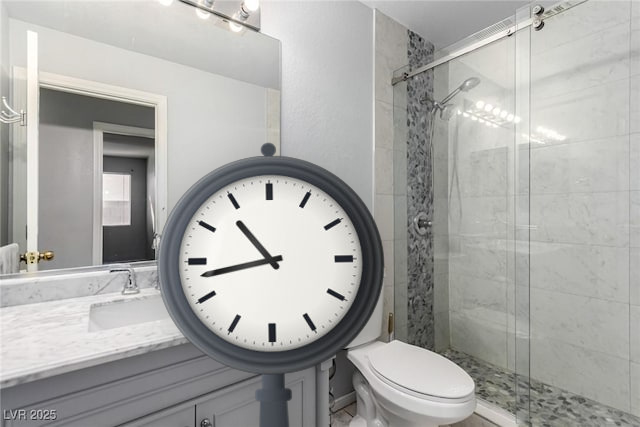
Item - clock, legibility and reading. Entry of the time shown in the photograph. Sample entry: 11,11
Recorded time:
10,43
